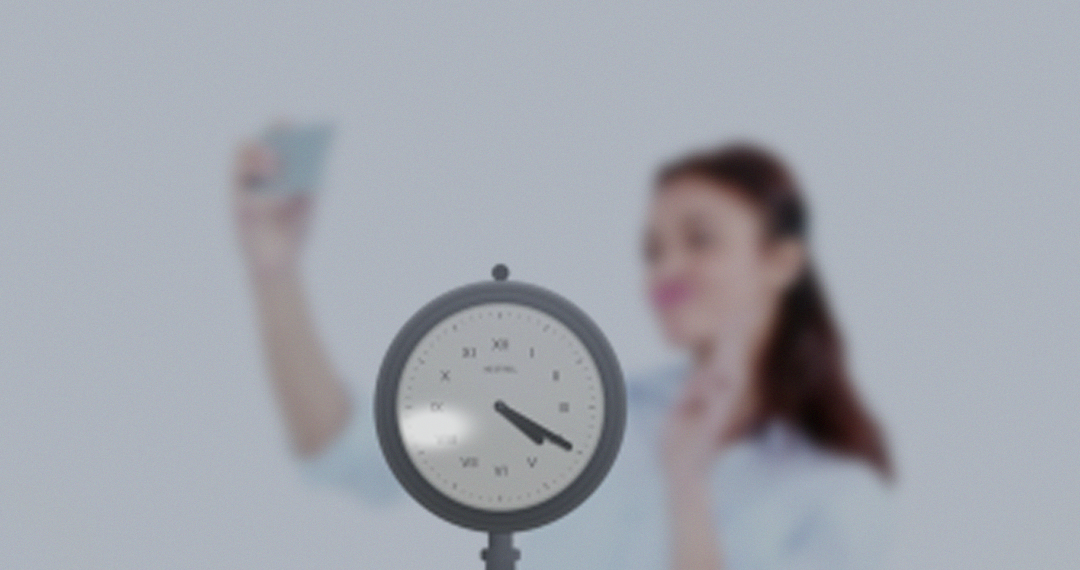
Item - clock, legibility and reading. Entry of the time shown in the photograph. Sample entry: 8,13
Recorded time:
4,20
